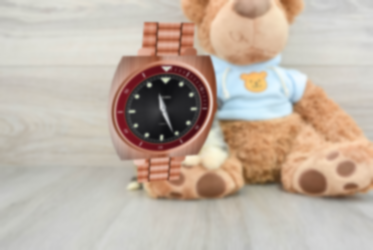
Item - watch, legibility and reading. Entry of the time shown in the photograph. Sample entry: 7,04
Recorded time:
11,26
